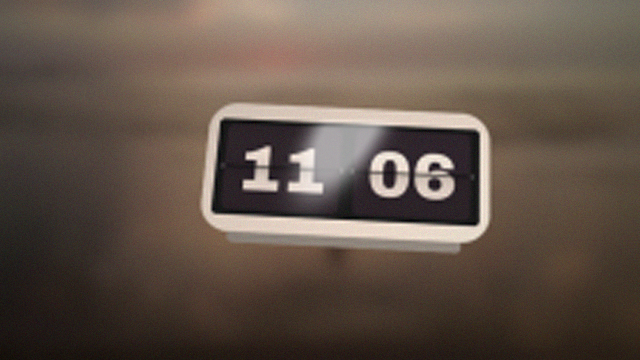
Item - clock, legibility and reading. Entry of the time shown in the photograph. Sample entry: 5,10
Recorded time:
11,06
